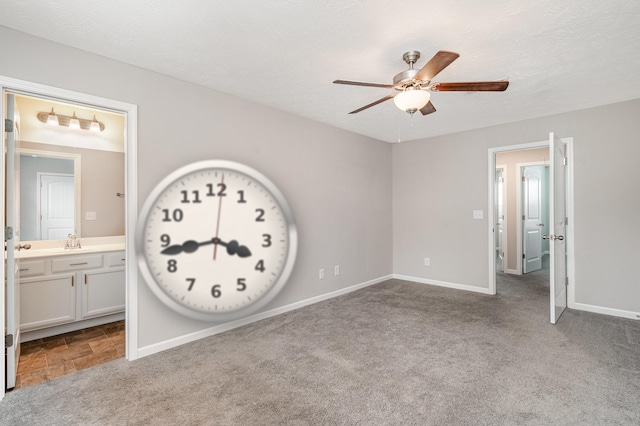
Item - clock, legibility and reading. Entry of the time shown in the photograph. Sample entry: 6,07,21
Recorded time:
3,43,01
